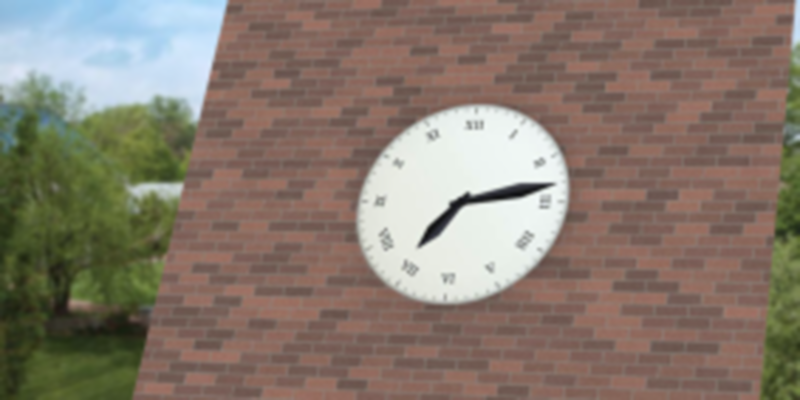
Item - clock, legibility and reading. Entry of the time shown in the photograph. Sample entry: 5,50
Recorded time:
7,13
